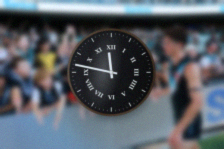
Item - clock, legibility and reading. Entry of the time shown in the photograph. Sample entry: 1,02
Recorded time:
11,47
